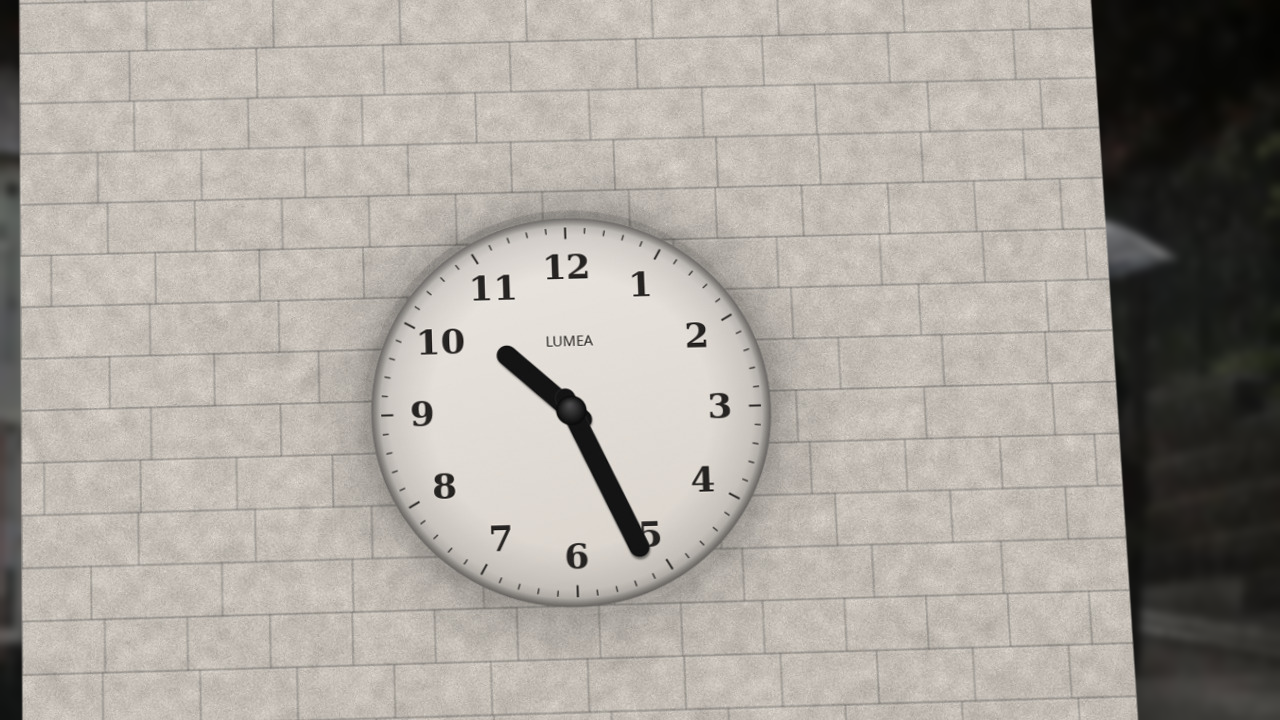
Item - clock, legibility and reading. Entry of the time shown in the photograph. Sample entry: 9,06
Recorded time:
10,26
